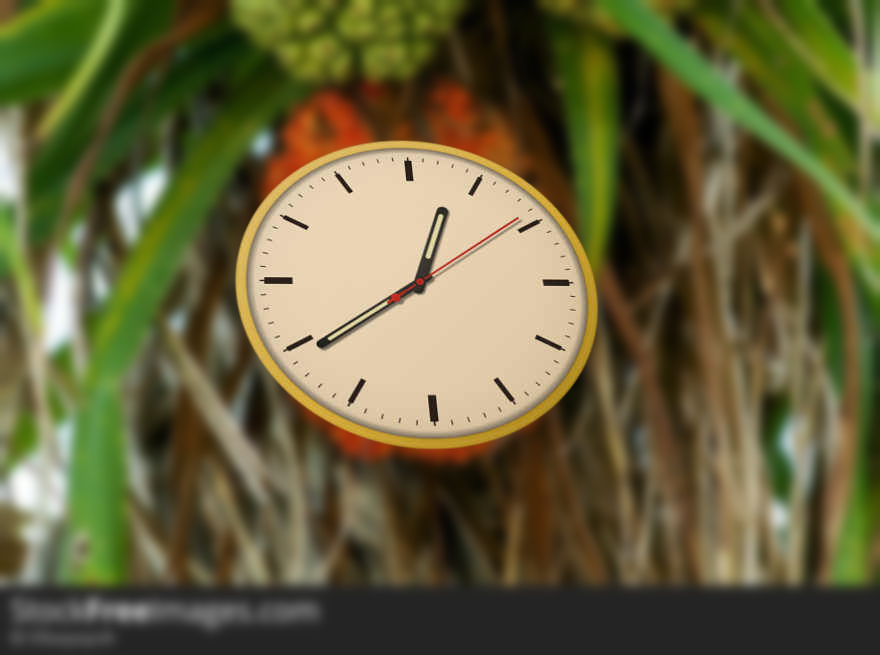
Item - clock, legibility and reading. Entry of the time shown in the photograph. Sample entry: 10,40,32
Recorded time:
12,39,09
